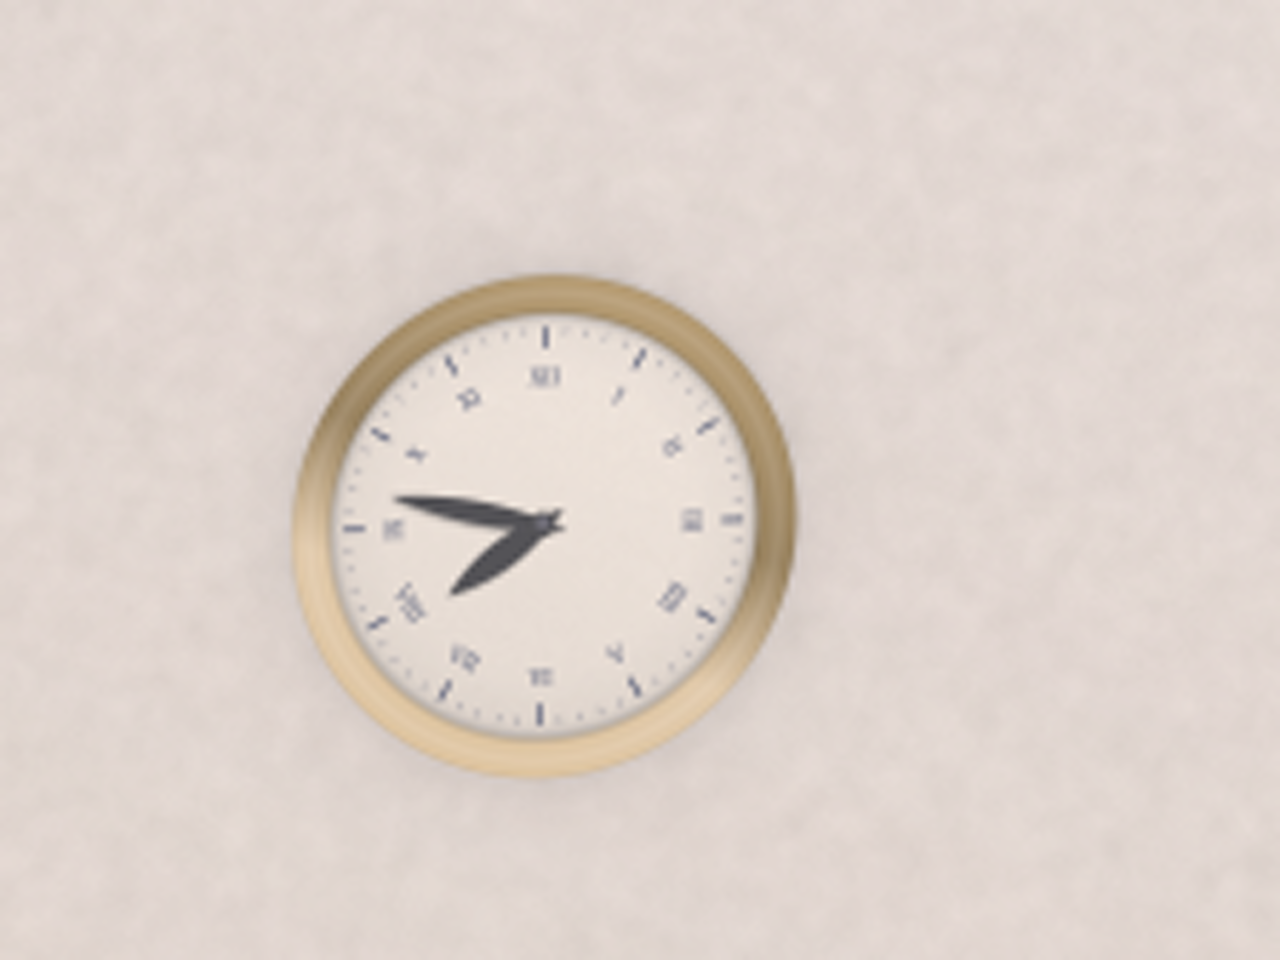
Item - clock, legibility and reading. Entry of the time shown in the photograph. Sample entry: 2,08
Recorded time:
7,47
